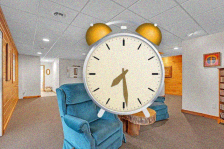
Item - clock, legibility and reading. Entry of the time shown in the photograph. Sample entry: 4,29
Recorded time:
7,29
